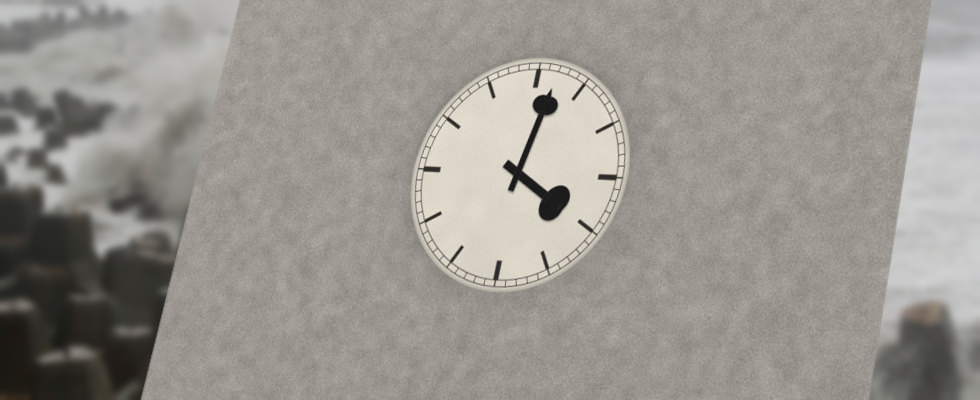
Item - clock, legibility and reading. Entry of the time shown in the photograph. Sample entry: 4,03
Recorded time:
4,02
